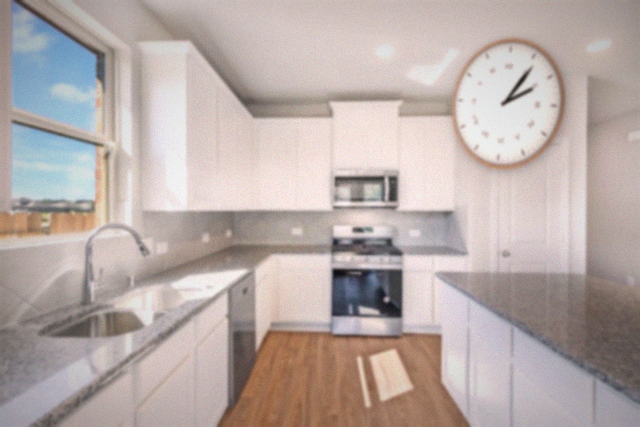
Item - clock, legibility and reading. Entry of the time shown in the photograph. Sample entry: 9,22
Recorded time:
2,06
